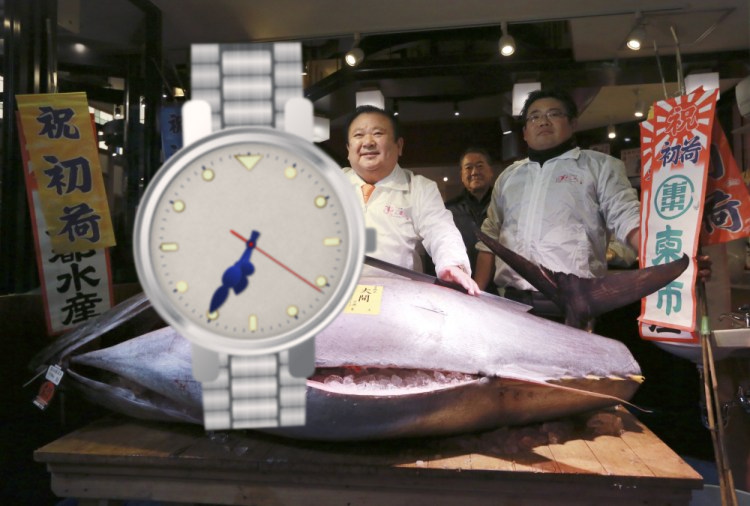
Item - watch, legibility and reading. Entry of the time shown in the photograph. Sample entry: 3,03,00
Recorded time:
6,35,21
